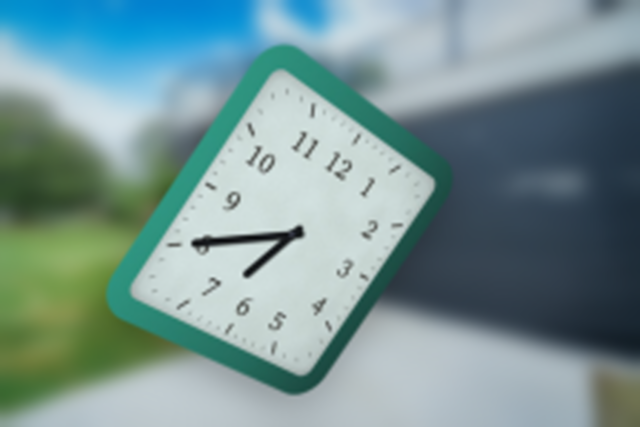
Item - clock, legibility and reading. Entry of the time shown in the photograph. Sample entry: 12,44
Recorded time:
6,40
